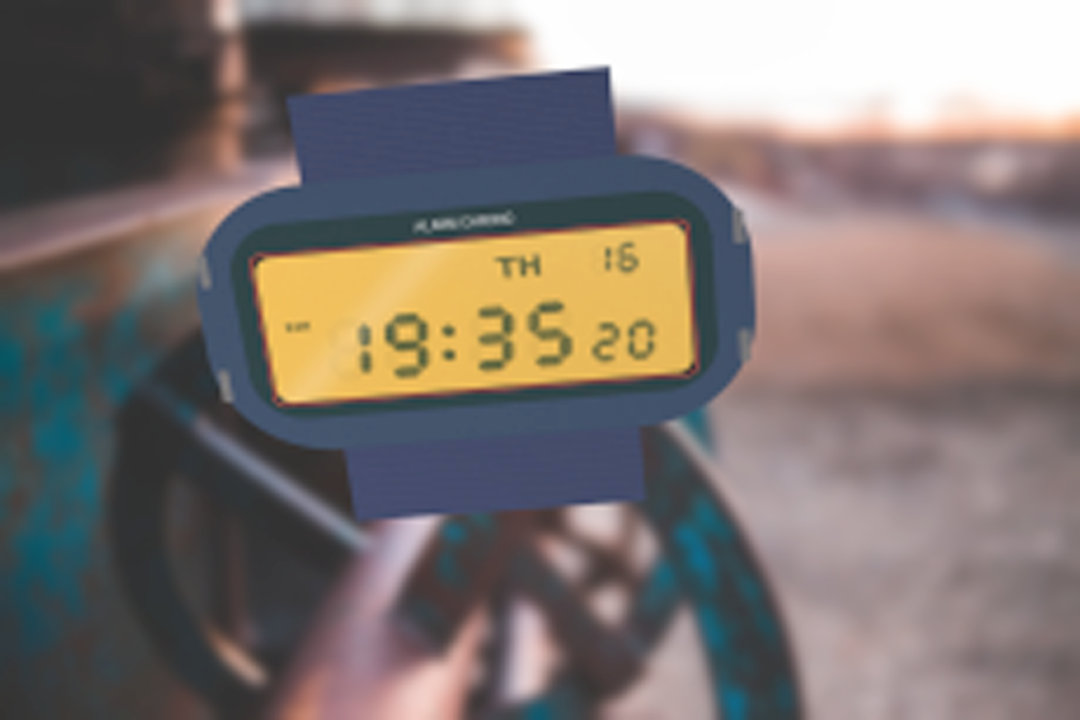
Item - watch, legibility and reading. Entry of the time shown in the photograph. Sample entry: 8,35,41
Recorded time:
19,35,20
